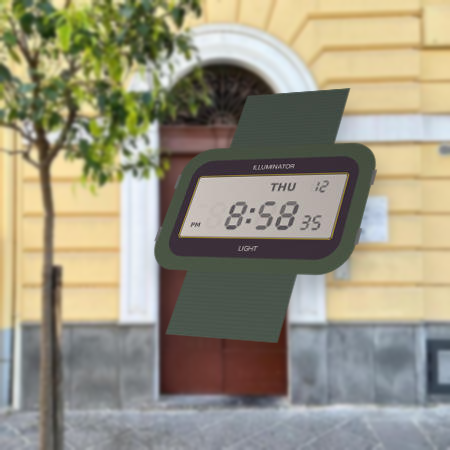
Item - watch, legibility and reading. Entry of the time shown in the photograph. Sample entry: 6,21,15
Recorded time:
8,58,35
